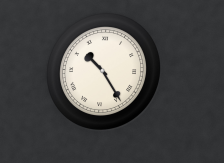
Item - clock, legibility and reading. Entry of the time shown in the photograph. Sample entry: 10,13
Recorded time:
10,24
